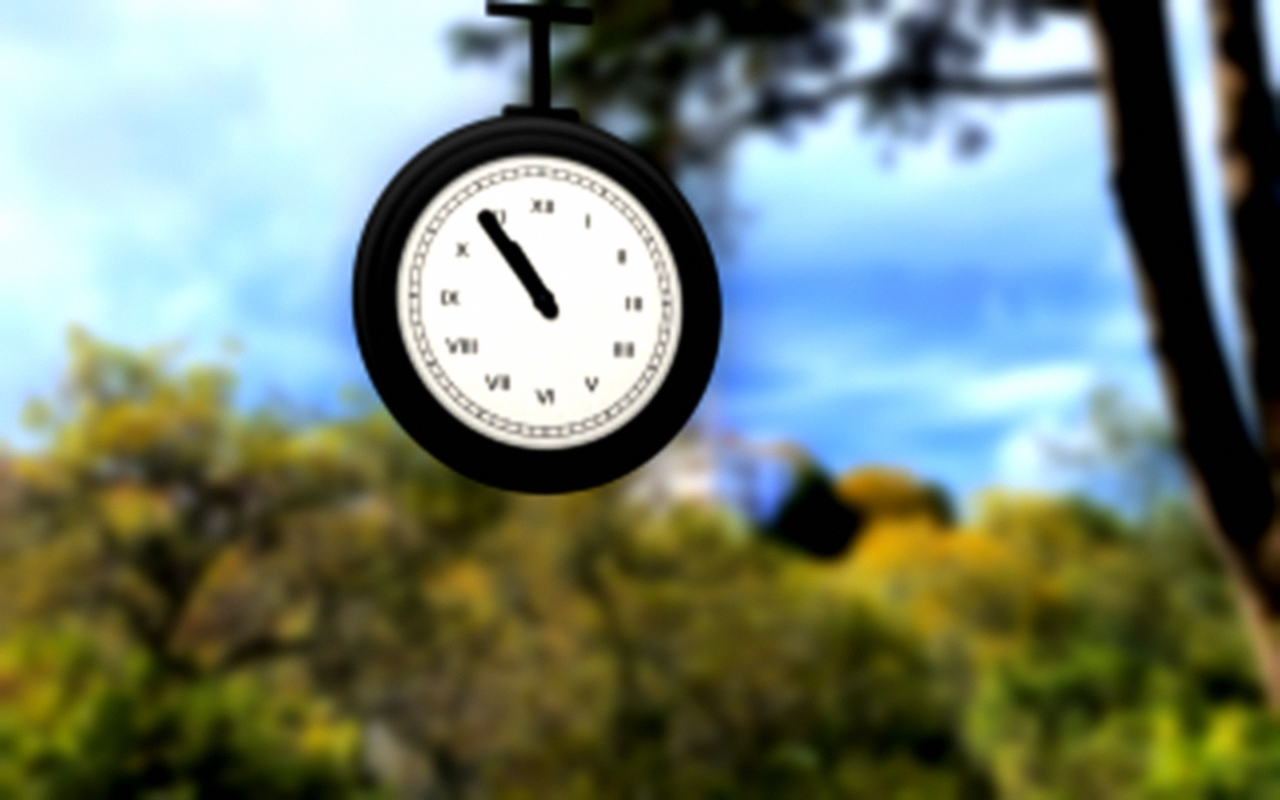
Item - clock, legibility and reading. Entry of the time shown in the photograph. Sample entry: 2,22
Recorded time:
10,54
